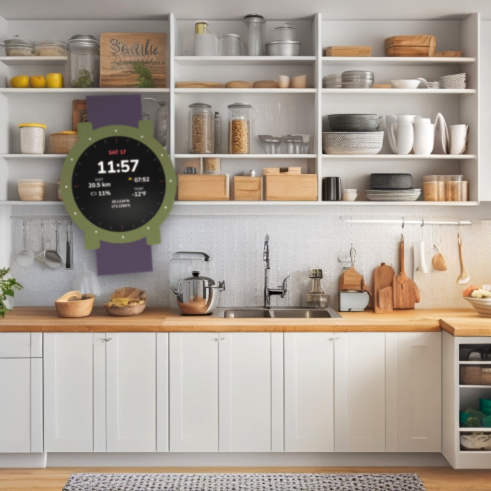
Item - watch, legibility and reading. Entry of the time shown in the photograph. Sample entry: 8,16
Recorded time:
11,57
